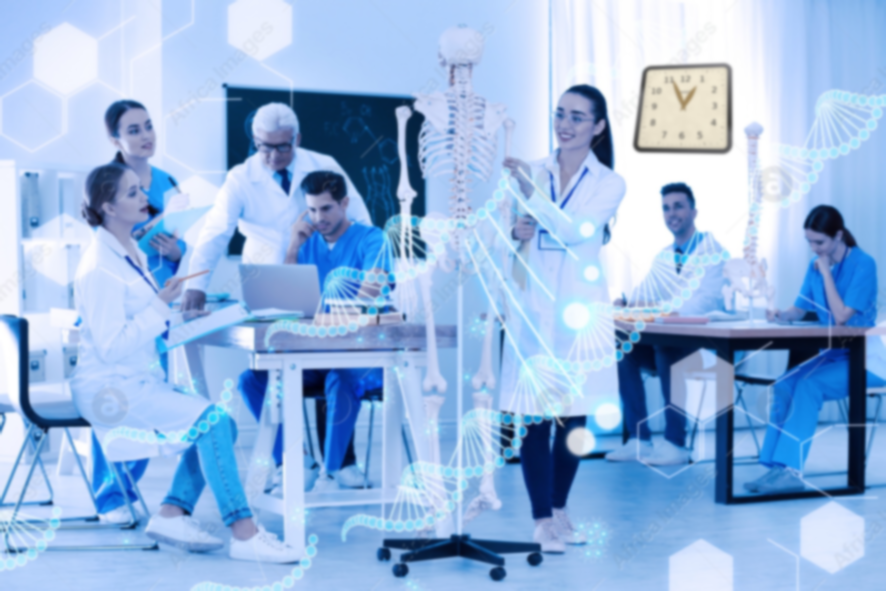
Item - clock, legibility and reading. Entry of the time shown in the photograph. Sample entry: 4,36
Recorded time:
12,56
